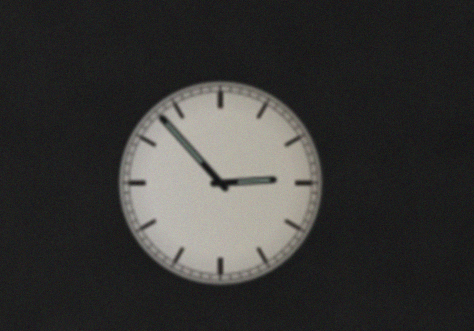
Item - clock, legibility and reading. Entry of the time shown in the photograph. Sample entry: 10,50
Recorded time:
2,53
